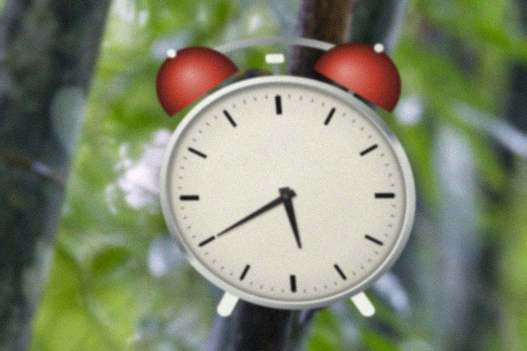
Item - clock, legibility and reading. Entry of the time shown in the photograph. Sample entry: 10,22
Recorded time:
5,40
